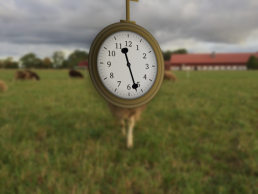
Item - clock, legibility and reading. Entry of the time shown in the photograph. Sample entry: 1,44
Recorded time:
11,27
